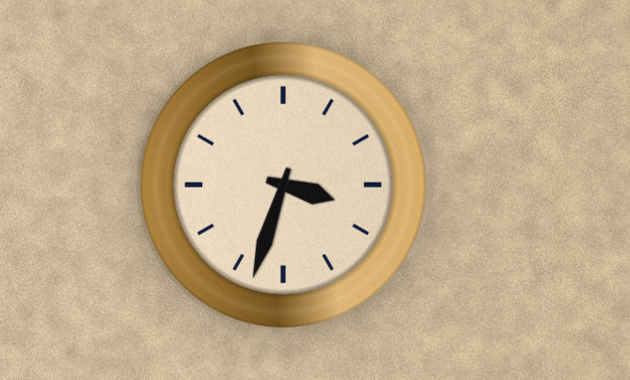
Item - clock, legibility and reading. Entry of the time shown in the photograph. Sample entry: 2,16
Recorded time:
3,33
